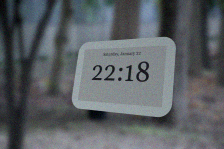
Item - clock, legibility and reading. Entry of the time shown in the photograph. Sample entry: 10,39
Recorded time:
22,18
